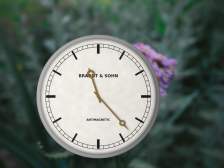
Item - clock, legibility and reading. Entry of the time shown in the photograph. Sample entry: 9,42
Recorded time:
11,23
